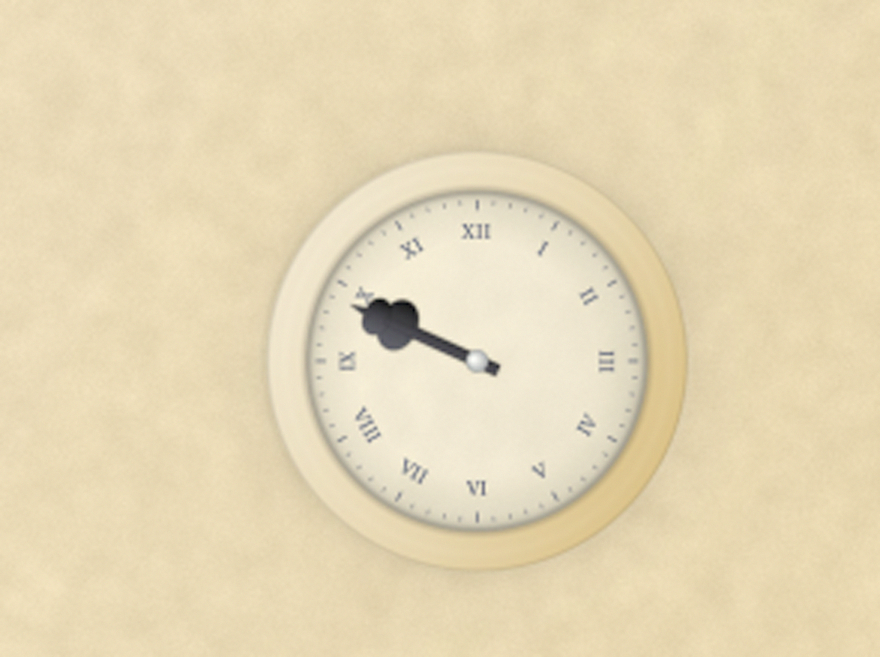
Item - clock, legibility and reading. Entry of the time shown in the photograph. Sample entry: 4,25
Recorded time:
9,49
